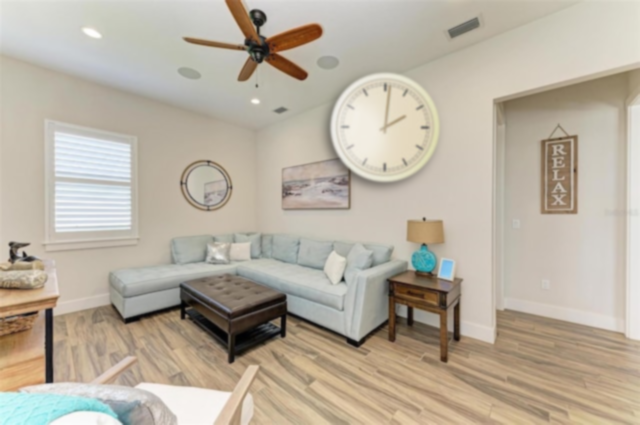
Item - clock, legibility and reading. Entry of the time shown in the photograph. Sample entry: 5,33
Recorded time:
2,01
